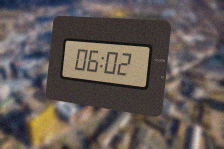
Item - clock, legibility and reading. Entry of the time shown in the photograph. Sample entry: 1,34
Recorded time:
6,02
